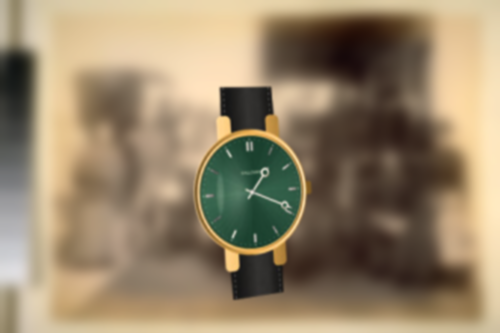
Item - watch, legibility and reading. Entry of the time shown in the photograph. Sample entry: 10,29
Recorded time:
1,19
